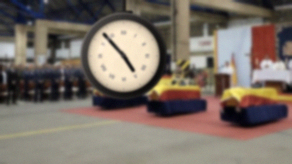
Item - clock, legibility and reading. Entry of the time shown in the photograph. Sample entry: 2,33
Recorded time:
4,53
